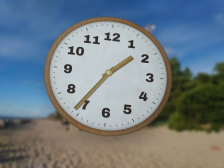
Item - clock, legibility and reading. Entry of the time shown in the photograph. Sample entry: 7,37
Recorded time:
1,36
